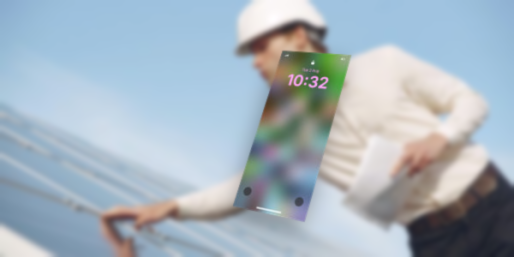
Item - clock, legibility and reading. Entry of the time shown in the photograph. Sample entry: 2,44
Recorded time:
10,32
